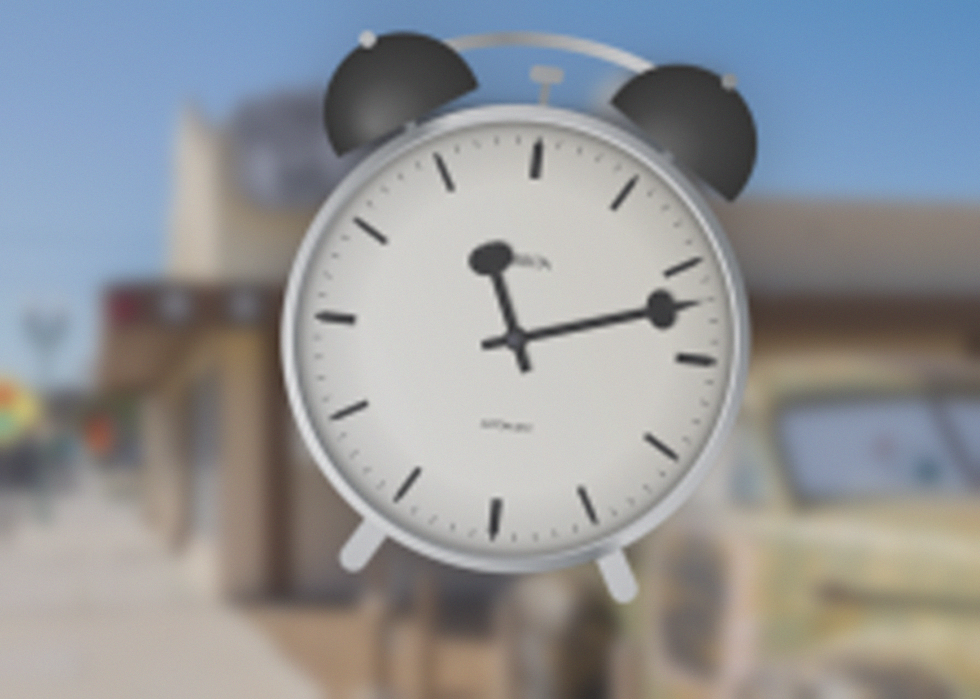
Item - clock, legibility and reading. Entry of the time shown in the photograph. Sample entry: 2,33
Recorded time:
11,12
